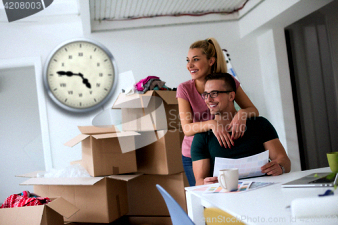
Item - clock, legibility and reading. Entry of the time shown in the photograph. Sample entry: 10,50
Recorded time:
4,46
